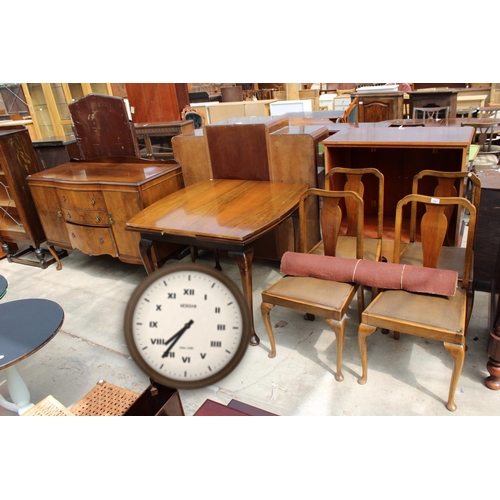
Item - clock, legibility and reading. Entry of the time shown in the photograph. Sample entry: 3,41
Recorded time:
7,36
